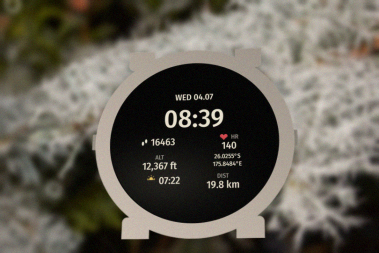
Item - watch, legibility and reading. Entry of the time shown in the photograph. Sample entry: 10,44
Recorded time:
8,39
